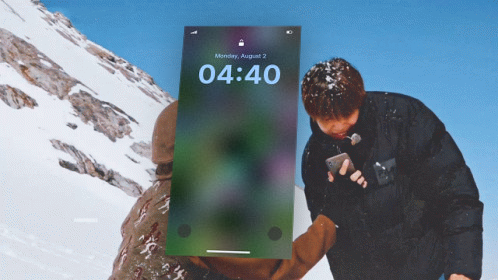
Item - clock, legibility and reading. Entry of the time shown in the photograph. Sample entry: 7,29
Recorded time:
4,40
